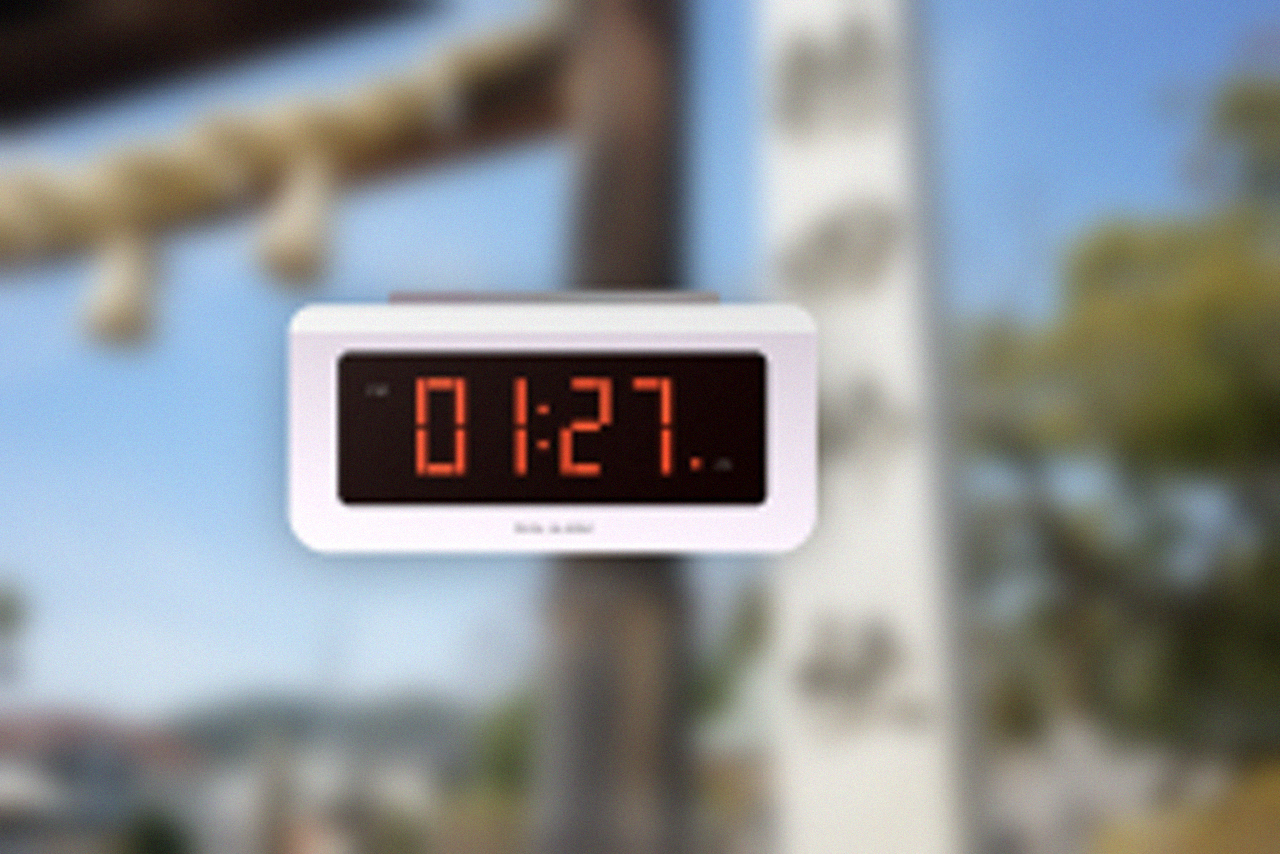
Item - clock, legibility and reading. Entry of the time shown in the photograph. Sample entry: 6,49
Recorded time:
1,27
